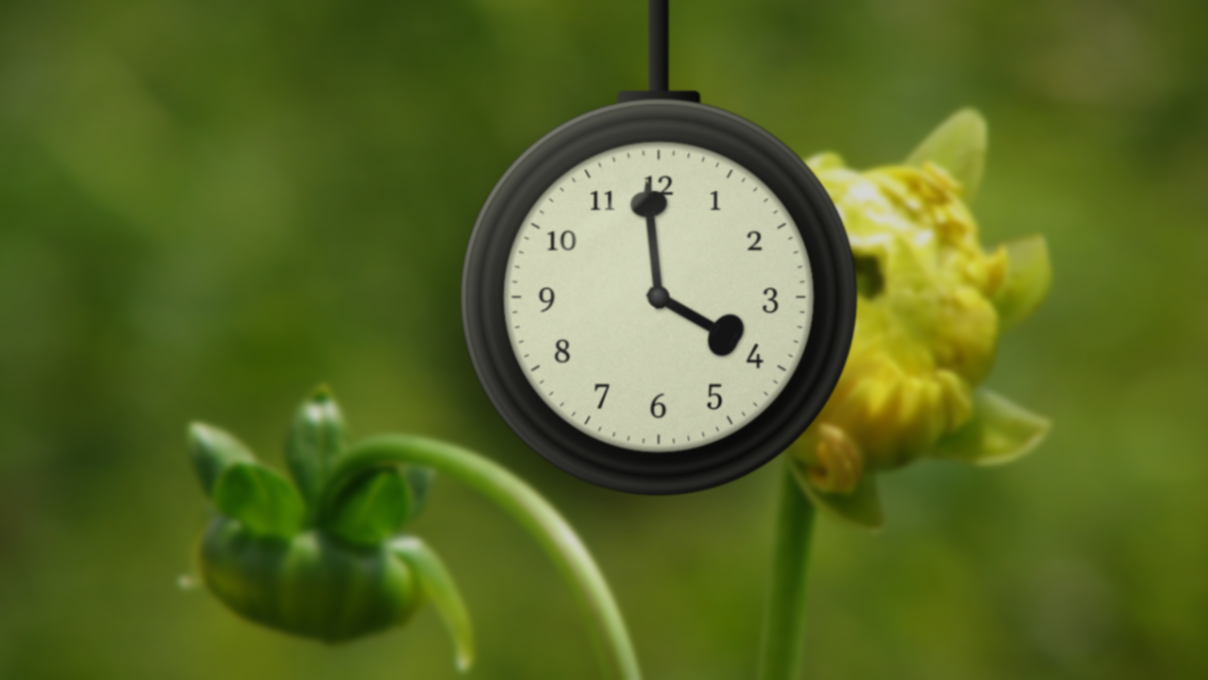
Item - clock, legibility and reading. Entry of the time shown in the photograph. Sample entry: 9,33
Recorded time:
3,59
